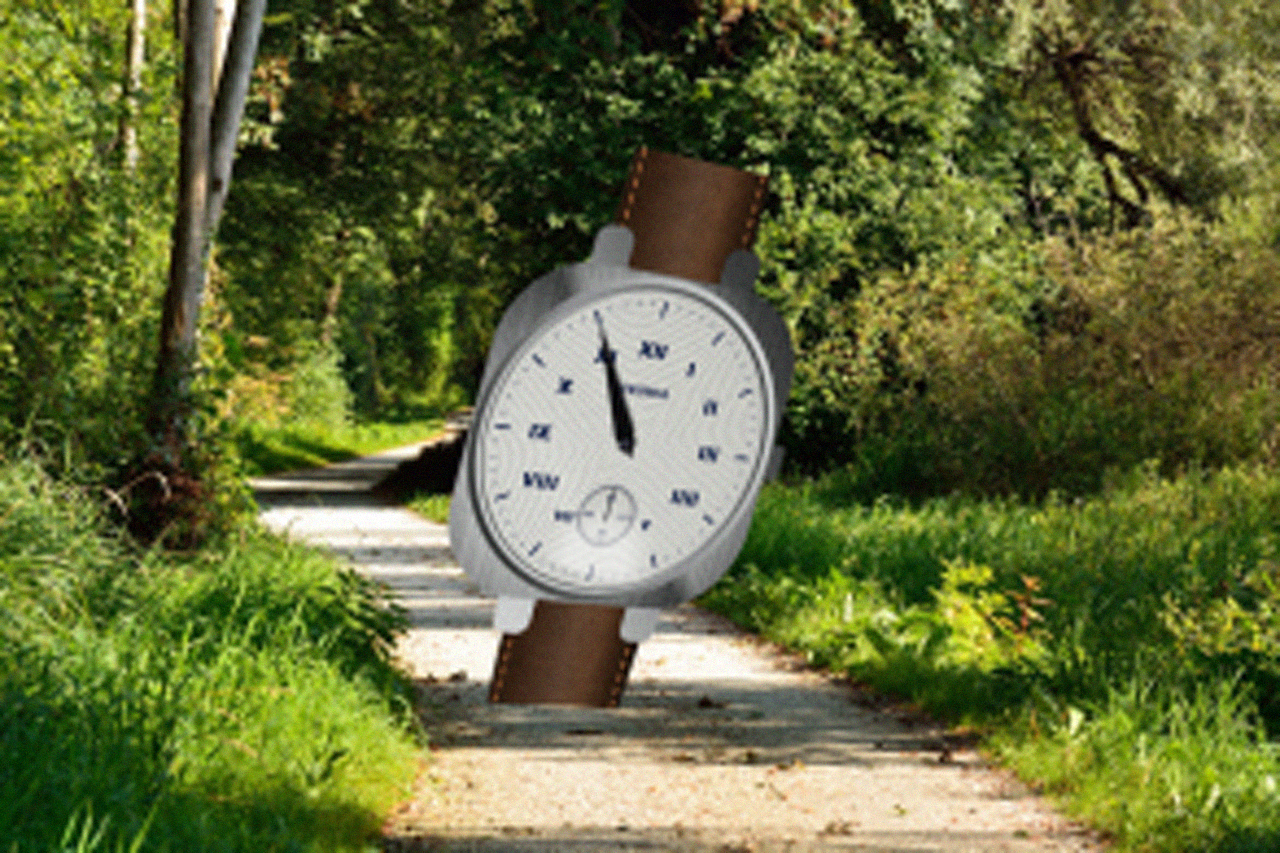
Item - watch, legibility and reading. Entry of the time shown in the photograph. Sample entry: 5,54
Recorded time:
10,55
